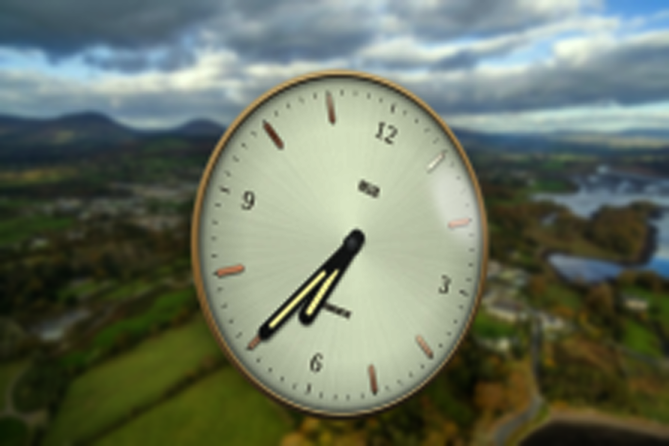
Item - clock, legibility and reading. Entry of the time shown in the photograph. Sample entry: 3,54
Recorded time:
6,35
